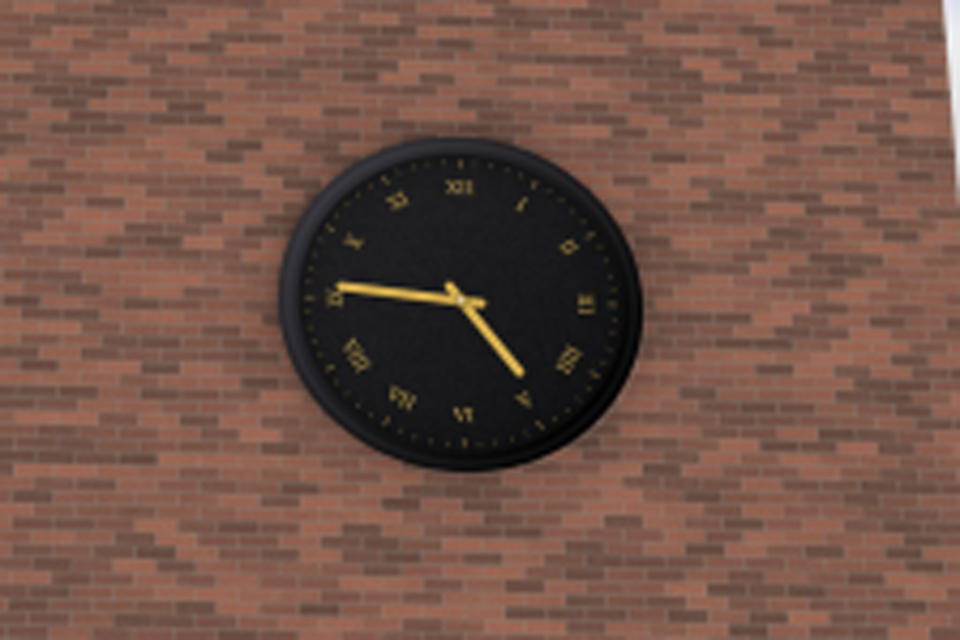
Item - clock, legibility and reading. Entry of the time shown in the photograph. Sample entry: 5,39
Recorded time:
4,46
